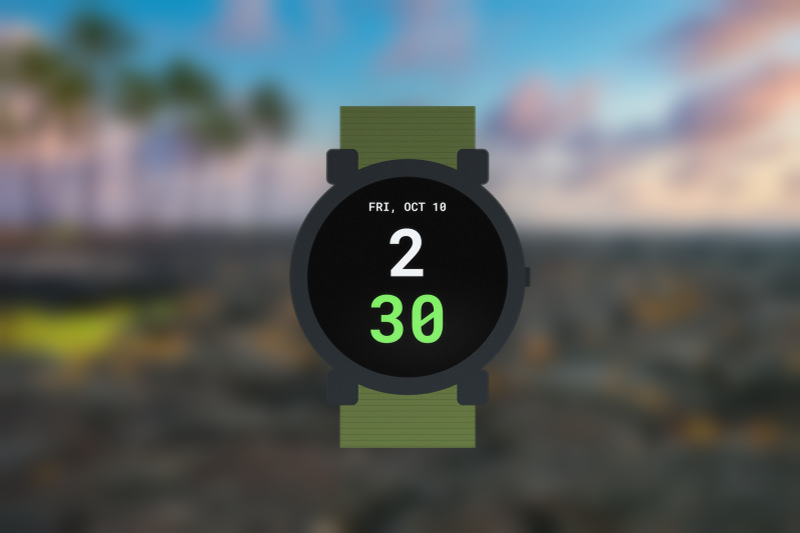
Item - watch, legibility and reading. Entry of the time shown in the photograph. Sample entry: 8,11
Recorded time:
2,30
